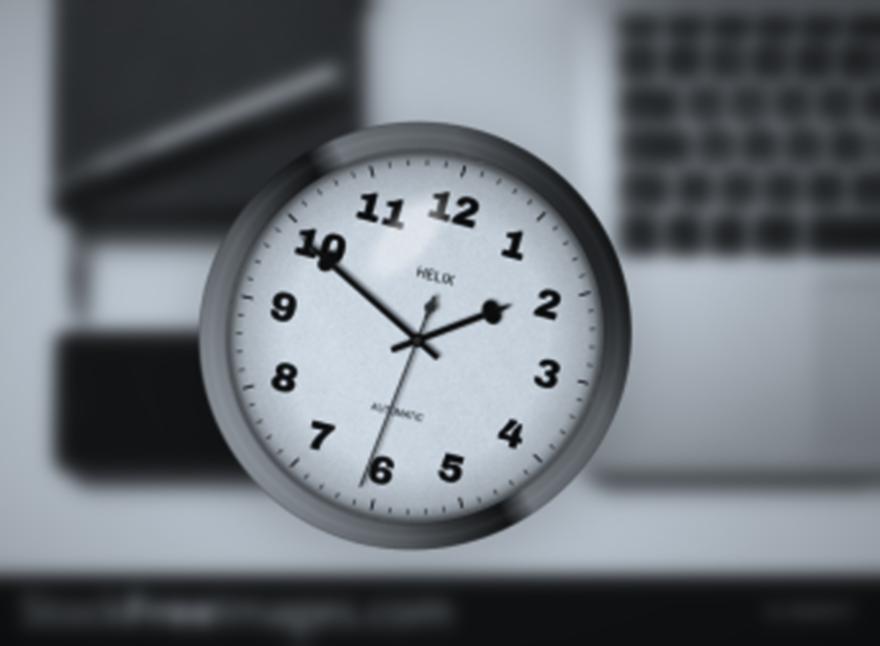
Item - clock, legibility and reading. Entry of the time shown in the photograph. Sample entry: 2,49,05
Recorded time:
1,49,31
